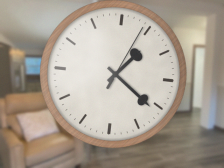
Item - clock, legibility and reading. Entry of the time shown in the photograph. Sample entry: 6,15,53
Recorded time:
1,21,04
